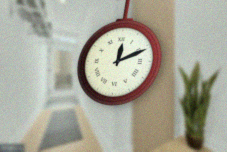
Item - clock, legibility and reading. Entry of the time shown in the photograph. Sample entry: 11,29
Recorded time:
12,11
